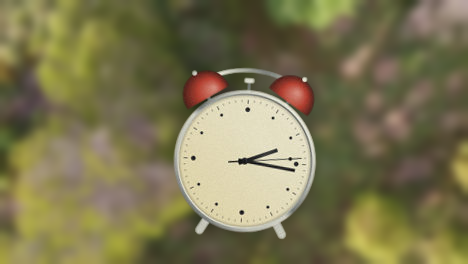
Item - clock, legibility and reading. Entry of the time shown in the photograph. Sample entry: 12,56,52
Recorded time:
2,16,14
